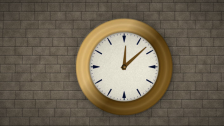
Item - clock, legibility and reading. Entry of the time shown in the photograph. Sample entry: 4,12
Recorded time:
12,08
